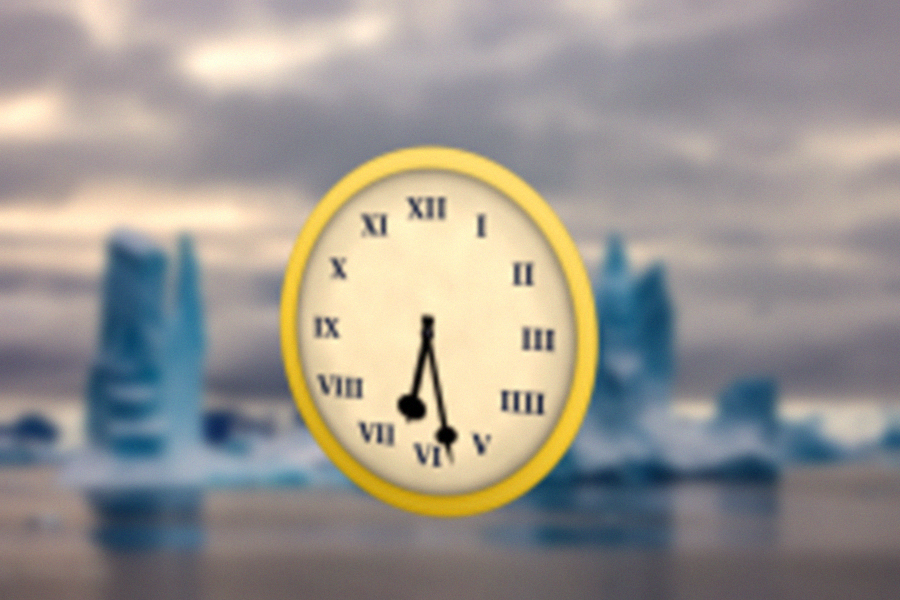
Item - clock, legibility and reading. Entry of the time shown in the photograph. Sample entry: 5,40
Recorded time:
6,28
